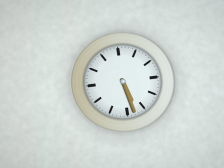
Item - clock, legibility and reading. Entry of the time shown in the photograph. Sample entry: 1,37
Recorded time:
5,28
